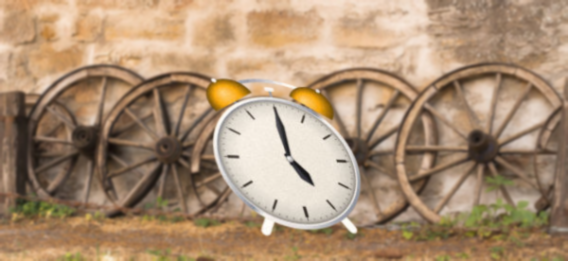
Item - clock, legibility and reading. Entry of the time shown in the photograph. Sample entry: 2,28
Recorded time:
5,00
